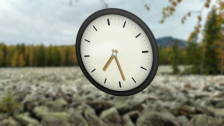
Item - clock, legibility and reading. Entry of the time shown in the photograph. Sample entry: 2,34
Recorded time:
7,28
